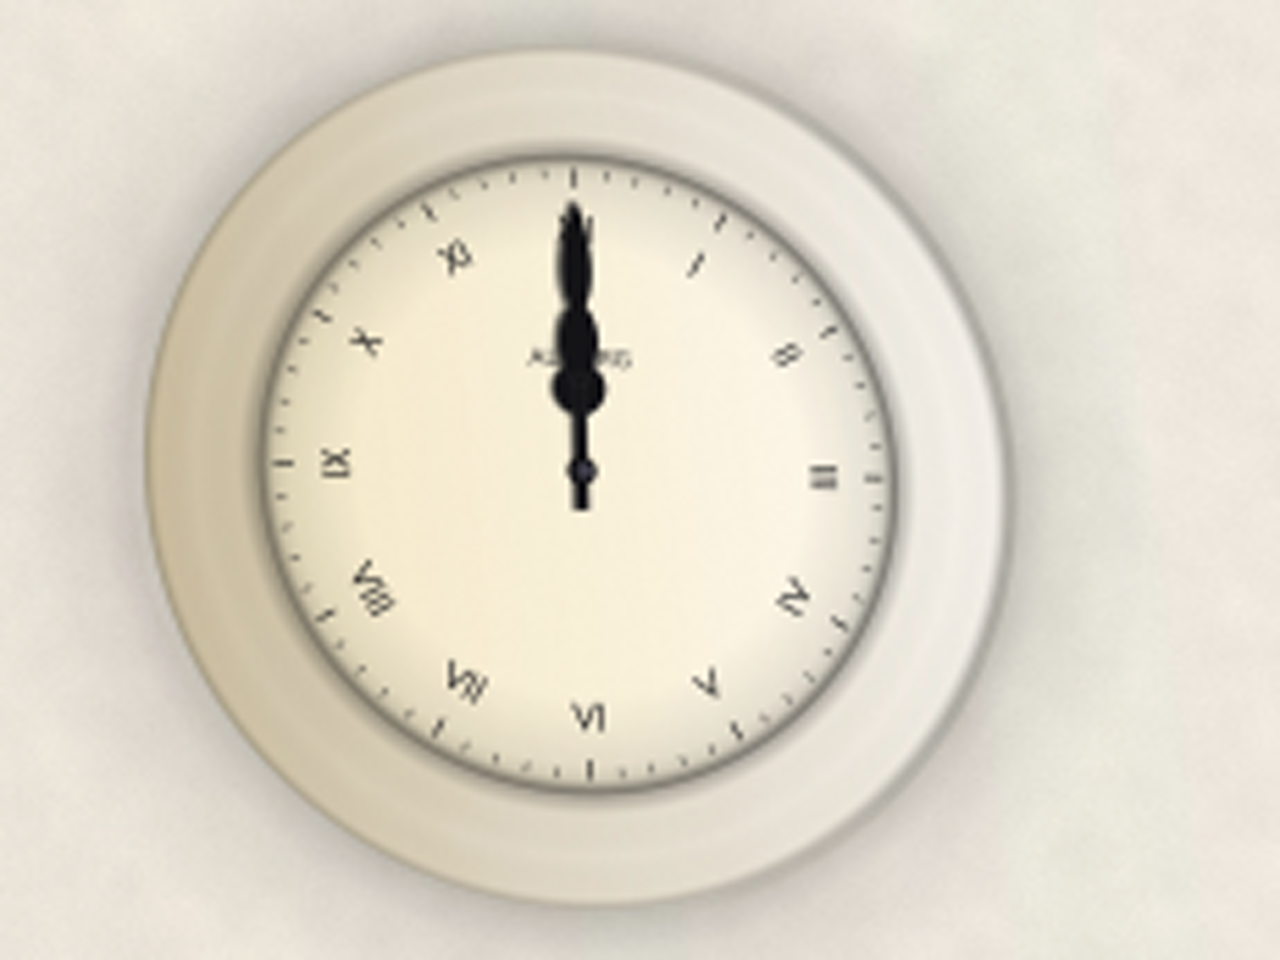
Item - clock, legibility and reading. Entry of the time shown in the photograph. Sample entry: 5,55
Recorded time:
12,00
